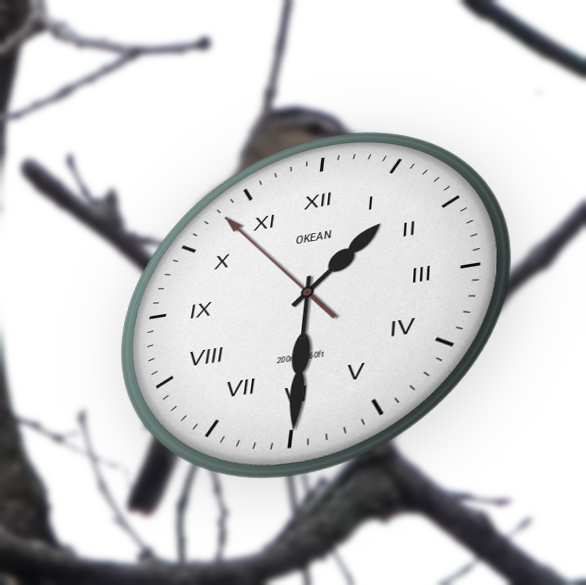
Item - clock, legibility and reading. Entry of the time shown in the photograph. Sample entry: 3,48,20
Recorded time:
1,29,53
